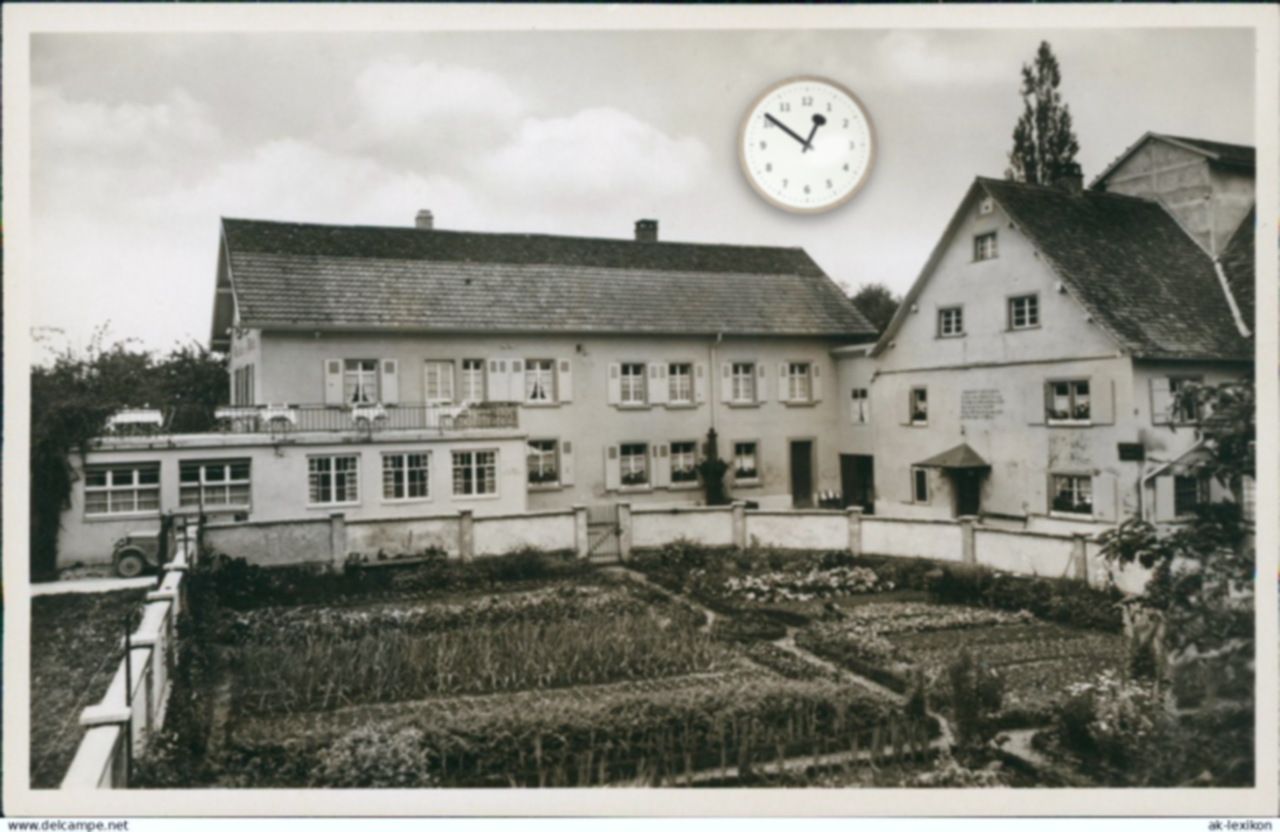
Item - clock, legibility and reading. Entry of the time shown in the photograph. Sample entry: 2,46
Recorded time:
12,51
